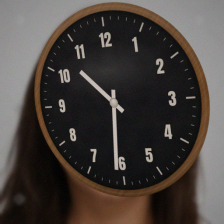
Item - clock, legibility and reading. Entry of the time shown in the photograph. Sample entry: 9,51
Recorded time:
10,31
